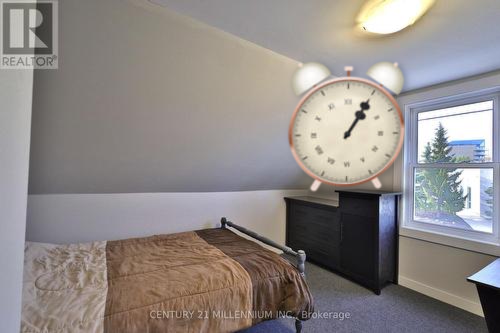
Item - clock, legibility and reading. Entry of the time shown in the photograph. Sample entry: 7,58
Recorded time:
1,05
